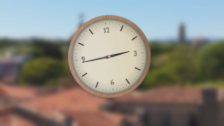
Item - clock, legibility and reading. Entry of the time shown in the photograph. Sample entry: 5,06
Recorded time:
2,44
